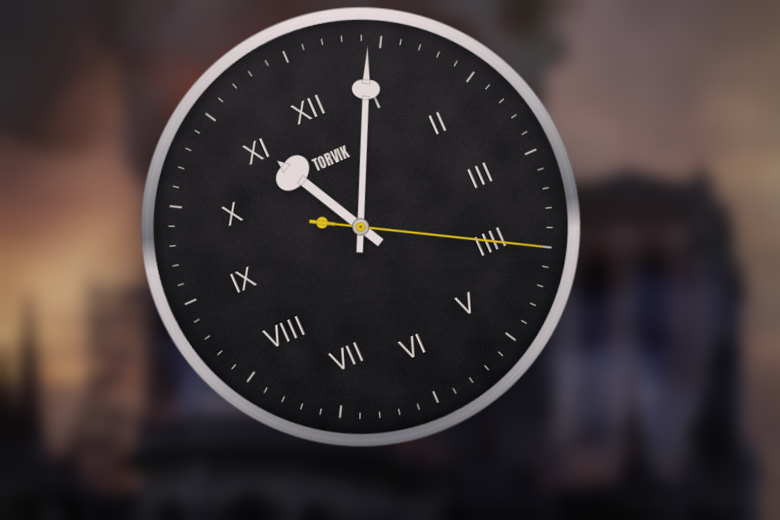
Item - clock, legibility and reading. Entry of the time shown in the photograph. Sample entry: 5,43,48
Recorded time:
11,04,20
